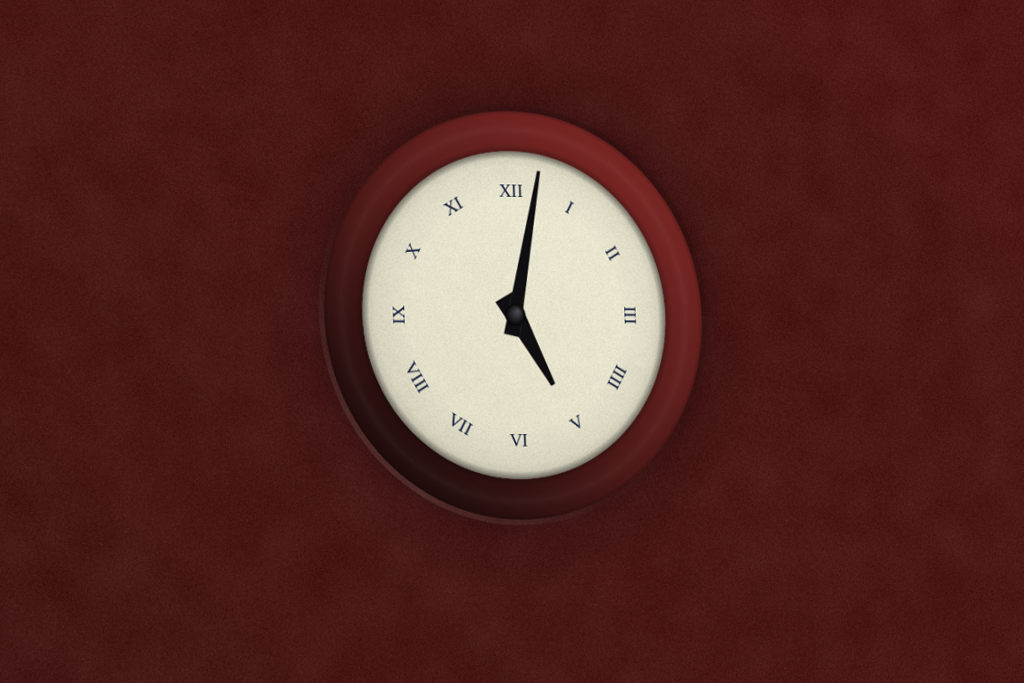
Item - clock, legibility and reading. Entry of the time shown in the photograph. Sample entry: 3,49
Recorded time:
5,02
